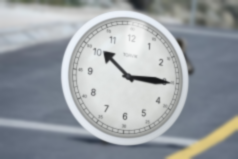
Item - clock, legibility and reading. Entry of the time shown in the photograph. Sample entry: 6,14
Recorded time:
10,15
